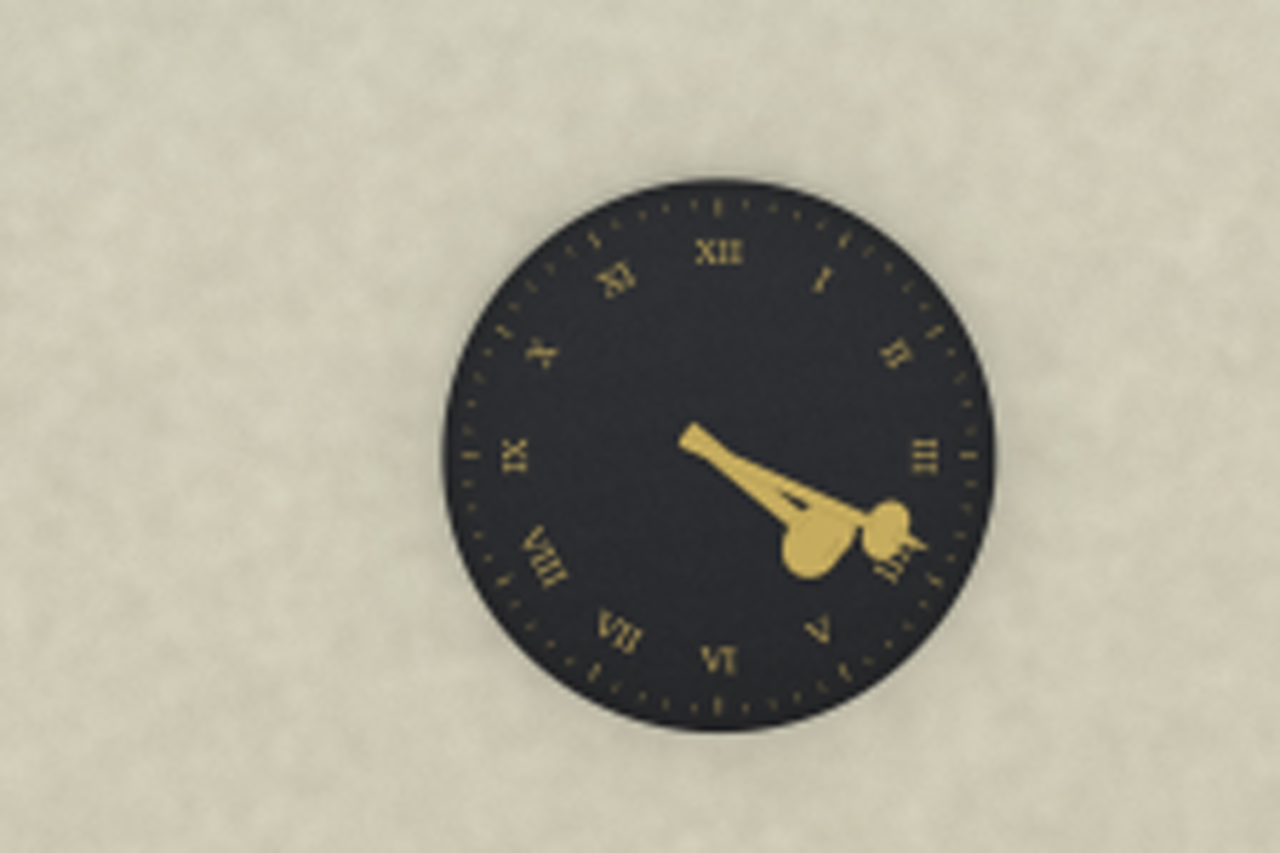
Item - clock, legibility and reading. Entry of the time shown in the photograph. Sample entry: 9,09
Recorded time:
4,19
